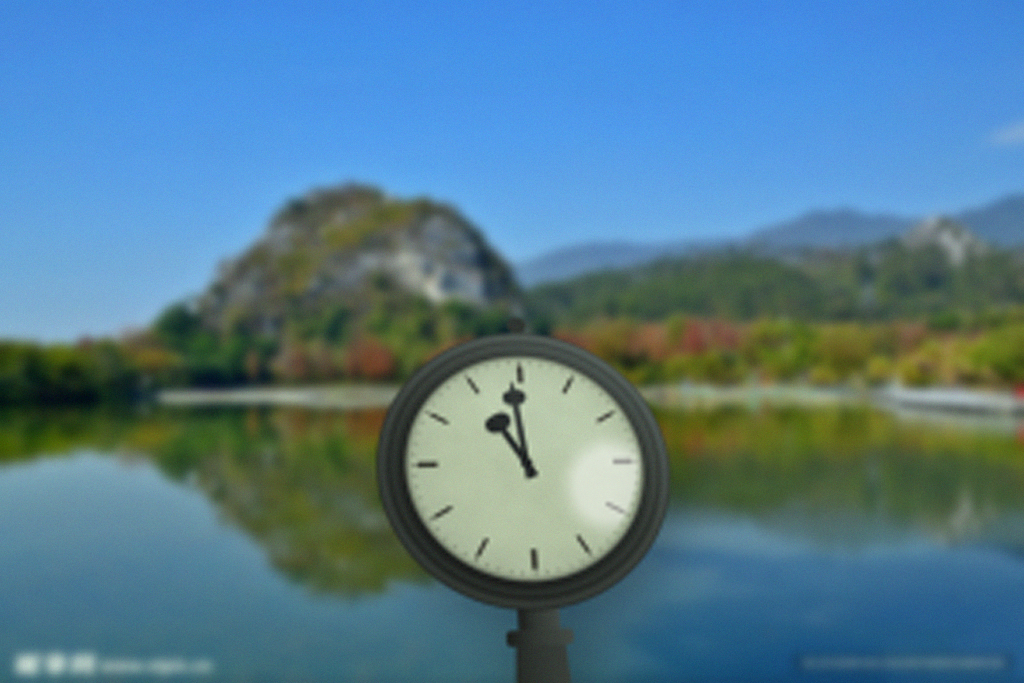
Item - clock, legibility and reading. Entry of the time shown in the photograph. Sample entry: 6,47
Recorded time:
10,59
